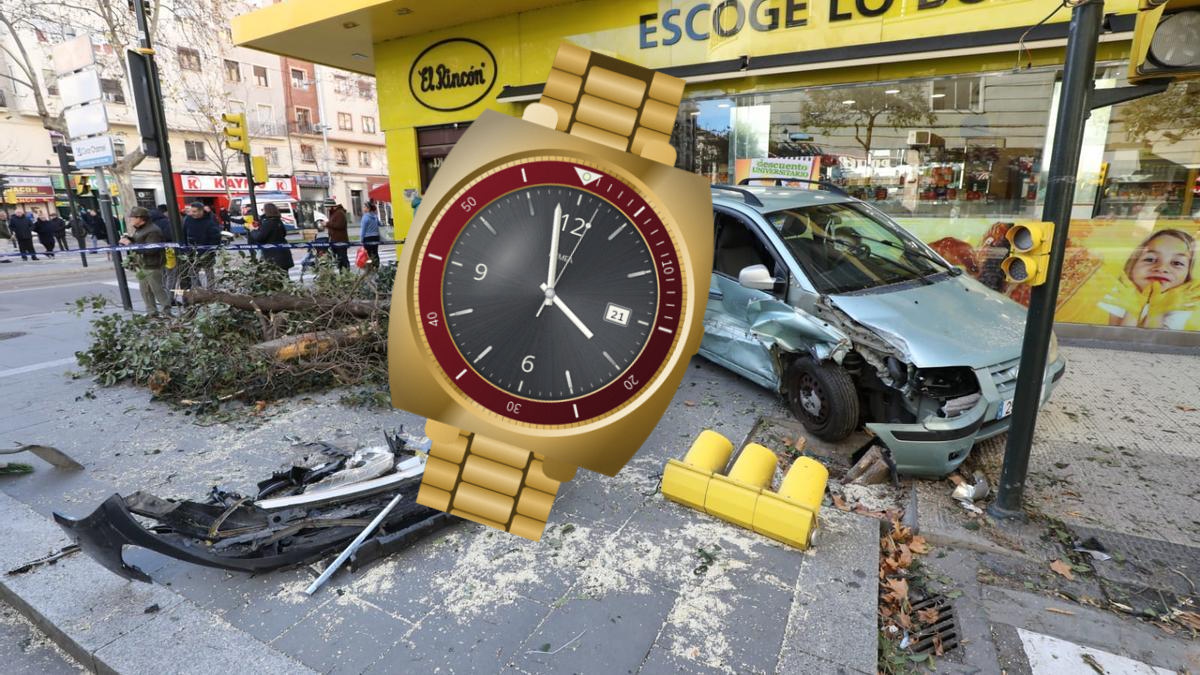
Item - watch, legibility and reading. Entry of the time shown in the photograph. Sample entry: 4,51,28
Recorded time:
3,58,02
